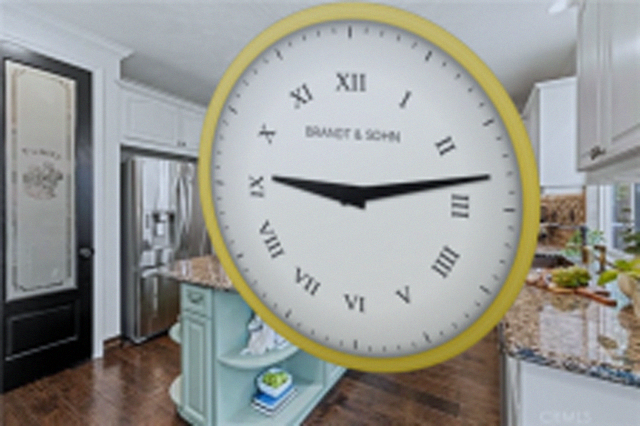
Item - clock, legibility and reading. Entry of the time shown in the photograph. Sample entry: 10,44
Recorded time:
9,13
